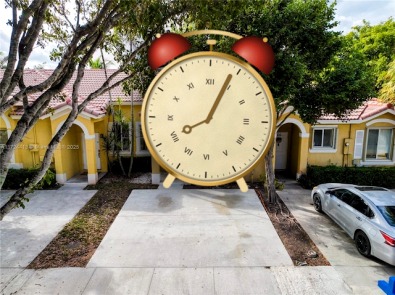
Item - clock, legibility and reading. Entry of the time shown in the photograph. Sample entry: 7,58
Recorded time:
8,04
